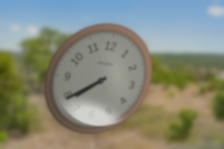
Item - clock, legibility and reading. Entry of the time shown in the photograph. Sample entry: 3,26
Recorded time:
7,39
